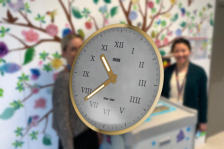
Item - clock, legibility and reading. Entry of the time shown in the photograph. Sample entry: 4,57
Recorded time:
10,38
